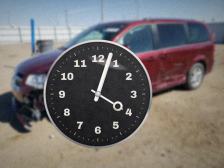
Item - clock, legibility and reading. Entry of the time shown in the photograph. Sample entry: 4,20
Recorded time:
4,03
